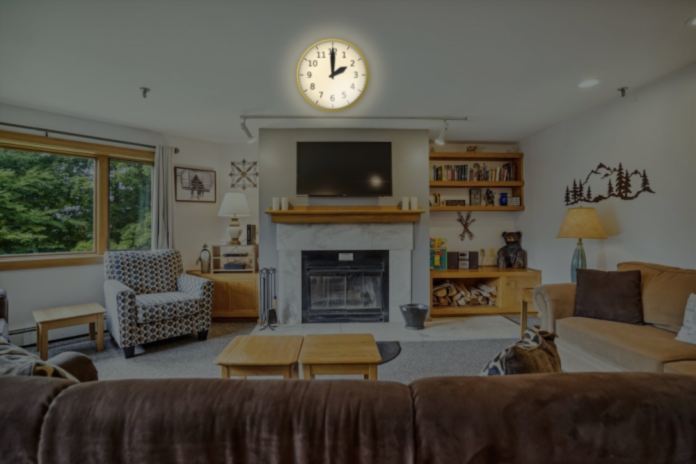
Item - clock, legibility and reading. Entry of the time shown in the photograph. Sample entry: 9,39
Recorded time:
2,00
